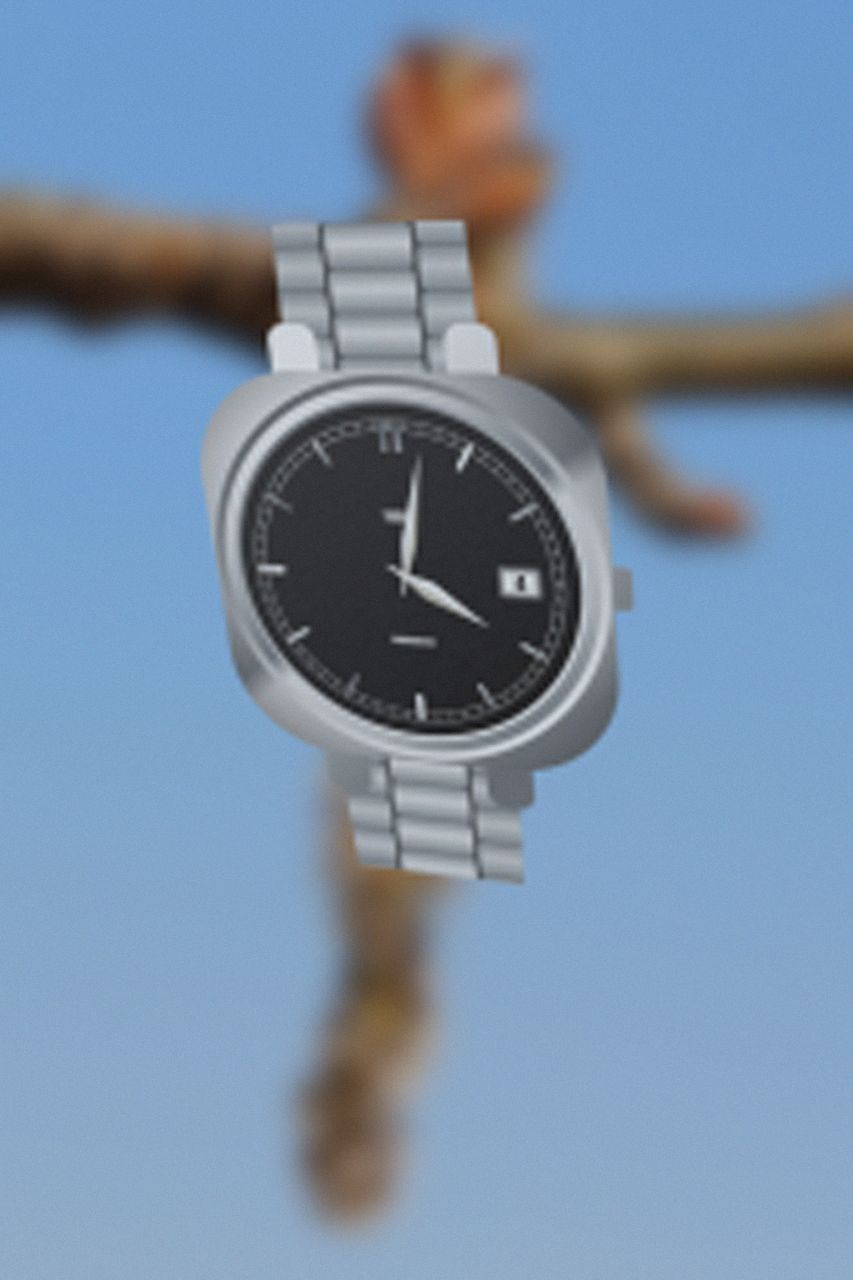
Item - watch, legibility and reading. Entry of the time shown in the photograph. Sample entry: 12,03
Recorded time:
4,02
